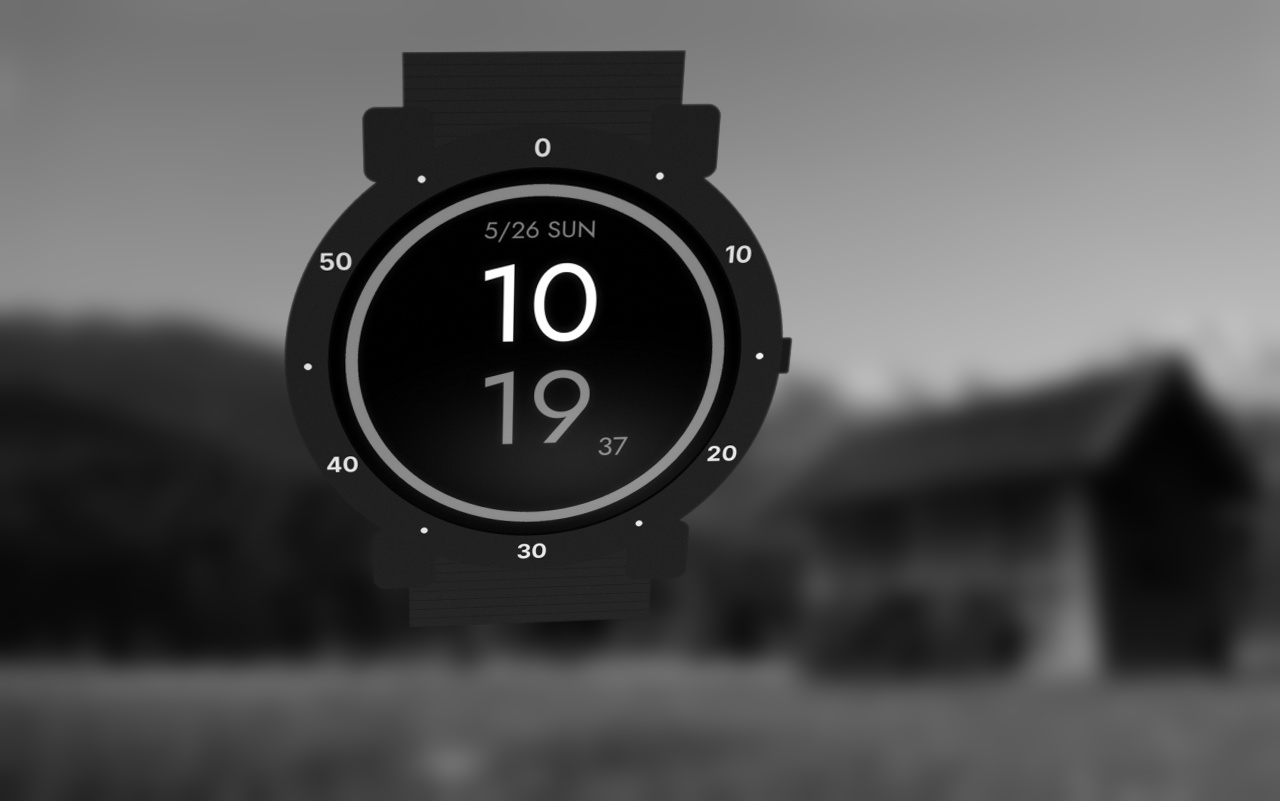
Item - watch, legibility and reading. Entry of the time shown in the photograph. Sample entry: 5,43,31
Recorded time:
10,19,37
